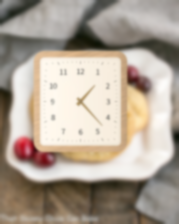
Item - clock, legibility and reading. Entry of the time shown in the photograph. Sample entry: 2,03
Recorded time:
1,23
